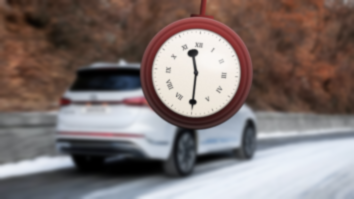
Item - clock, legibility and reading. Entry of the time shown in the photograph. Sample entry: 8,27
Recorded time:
11,30
